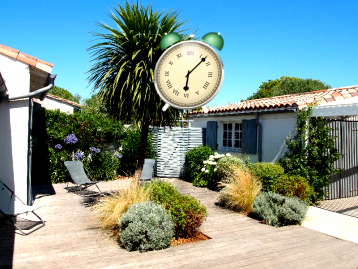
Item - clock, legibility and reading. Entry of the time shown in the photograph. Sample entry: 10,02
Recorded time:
6,07
